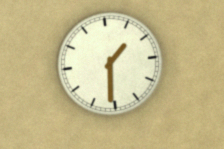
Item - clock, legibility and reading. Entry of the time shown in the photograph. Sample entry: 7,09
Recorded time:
1,31
